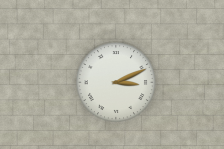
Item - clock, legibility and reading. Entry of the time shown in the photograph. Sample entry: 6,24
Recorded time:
3,11
